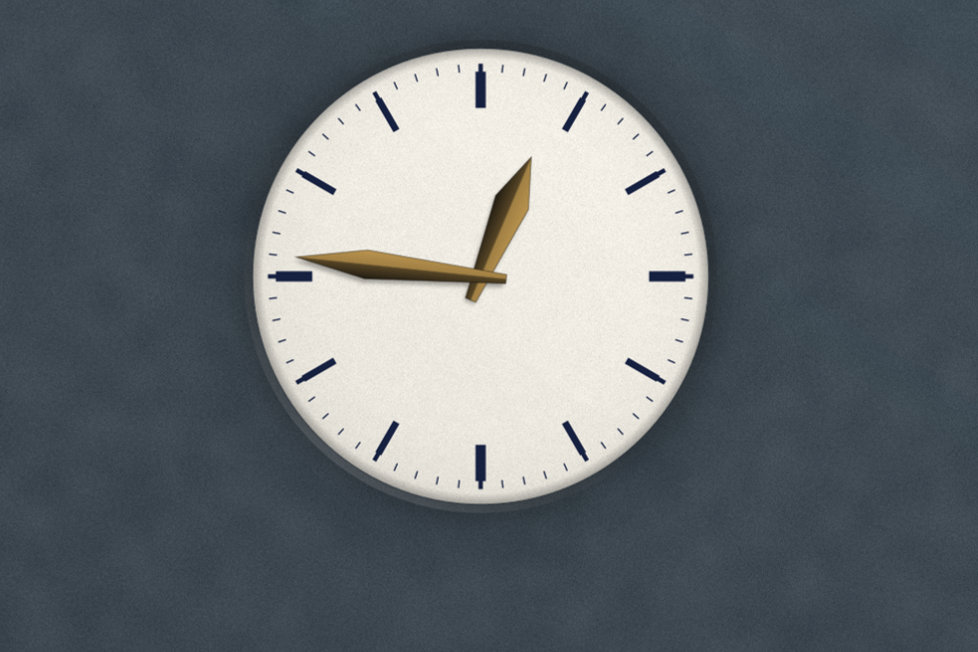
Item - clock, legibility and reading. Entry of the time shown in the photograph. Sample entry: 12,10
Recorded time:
12,46
